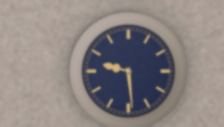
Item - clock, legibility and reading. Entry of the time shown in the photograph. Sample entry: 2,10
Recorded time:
9,29
